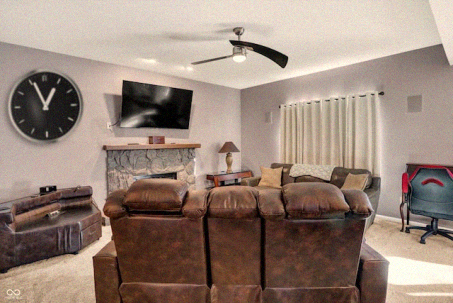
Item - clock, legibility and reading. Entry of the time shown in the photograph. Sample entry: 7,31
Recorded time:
12,56
